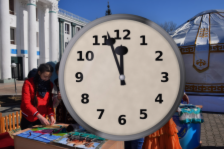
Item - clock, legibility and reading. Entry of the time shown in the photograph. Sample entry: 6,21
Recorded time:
11,57
